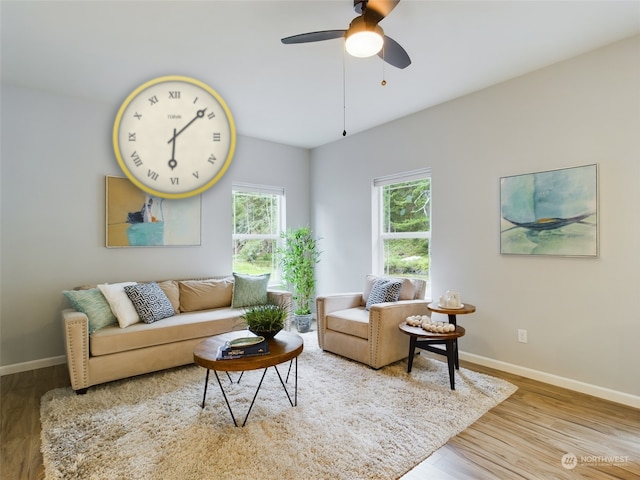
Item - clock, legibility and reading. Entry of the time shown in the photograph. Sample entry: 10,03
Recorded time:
6,08
